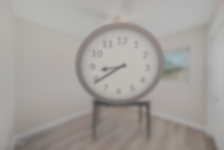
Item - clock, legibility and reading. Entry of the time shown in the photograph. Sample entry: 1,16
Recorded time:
8,39
